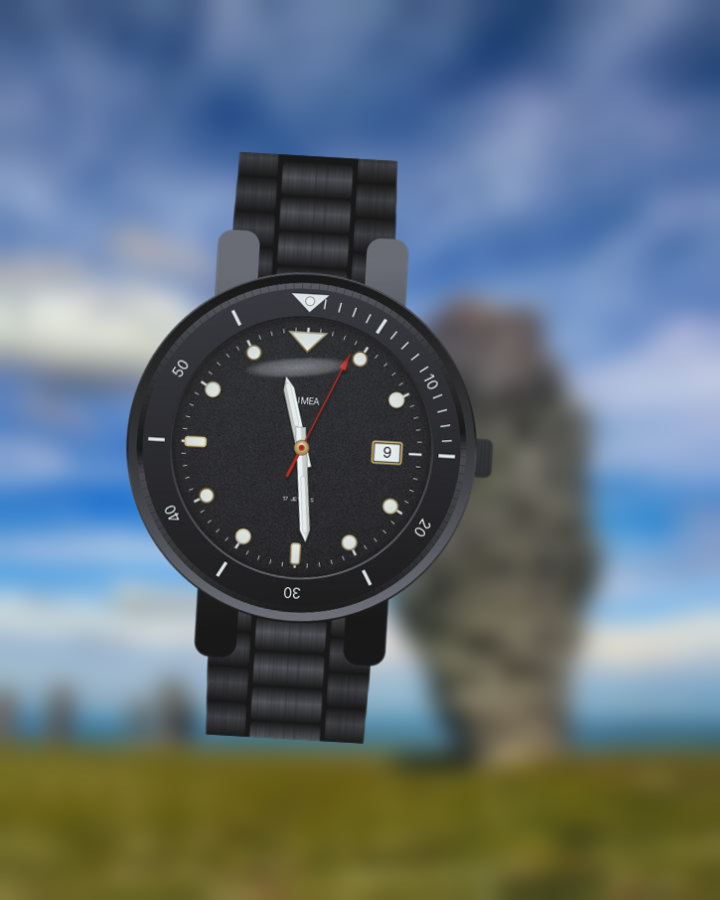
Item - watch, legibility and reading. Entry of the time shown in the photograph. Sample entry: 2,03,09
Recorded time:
11,29,04
